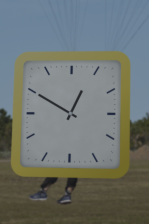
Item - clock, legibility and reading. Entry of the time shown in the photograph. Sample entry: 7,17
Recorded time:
12,50
